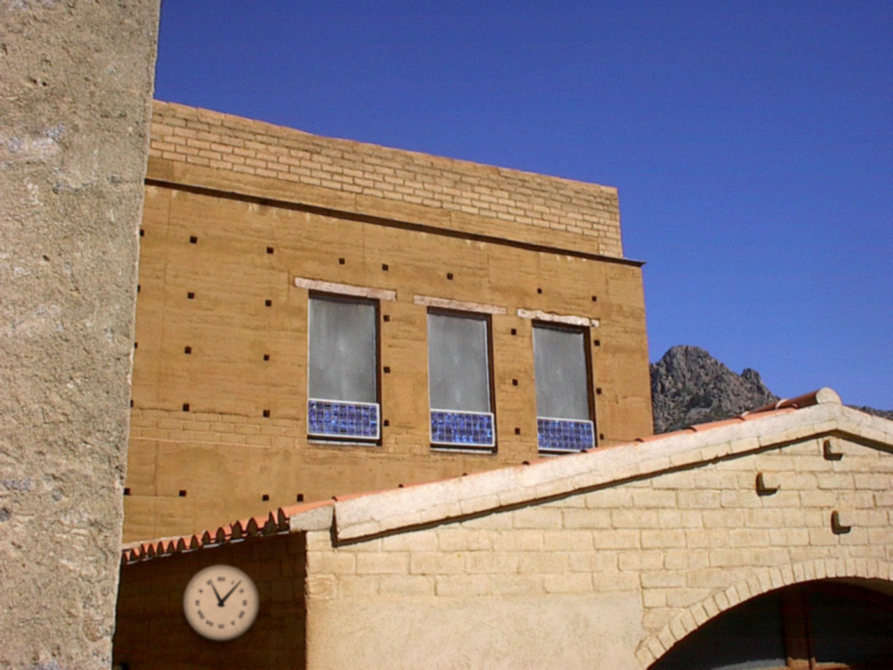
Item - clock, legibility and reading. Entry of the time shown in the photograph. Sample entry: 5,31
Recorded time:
11,07
